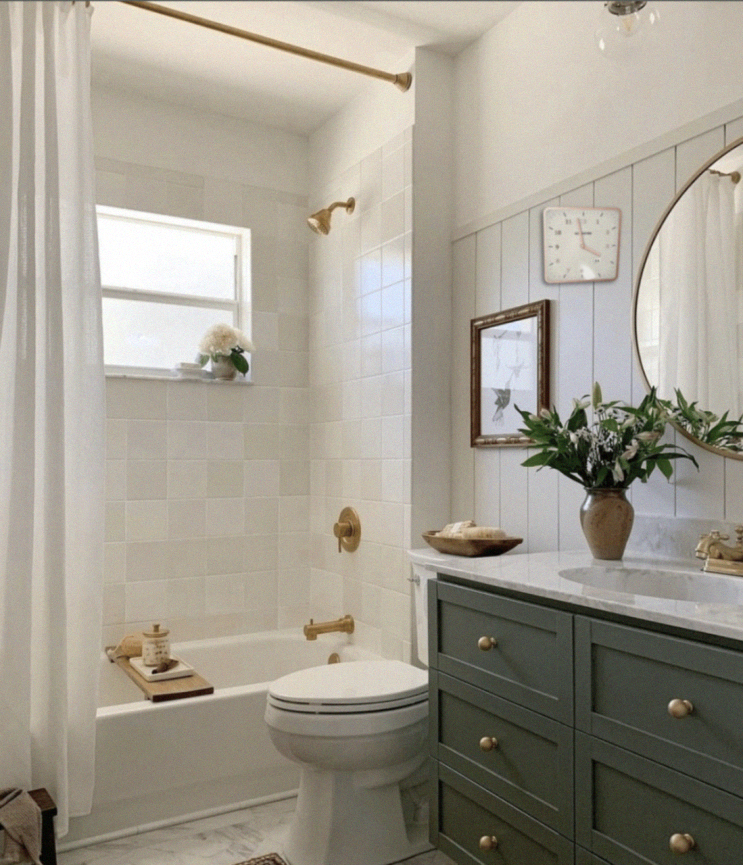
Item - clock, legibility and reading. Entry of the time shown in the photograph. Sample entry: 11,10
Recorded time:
3,58
